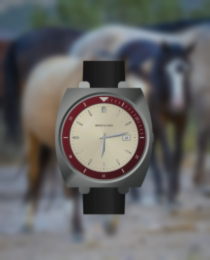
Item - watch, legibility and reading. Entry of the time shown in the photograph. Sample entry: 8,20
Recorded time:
6,13
